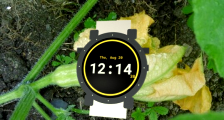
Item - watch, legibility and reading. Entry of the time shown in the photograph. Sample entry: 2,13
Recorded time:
12,14
